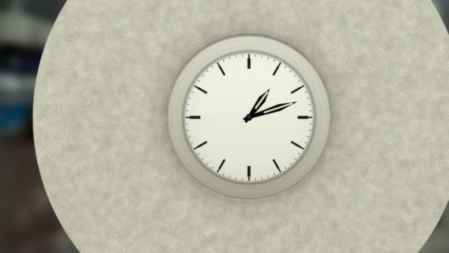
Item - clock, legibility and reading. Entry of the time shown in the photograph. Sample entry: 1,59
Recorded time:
1,12
